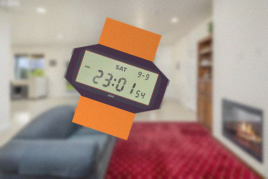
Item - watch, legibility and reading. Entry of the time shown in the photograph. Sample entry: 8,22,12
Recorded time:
23,01,54
